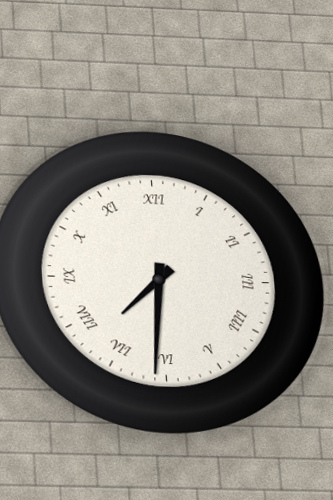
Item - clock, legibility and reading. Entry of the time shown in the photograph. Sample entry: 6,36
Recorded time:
7,31
